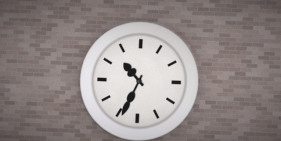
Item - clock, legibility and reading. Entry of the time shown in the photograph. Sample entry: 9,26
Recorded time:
10,34
